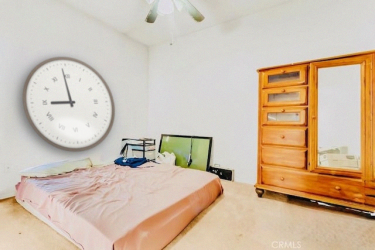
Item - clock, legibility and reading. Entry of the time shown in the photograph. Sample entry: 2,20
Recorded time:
8,59
